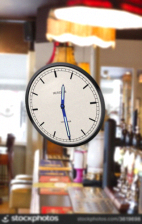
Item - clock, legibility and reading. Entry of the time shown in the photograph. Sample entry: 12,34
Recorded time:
12,30
